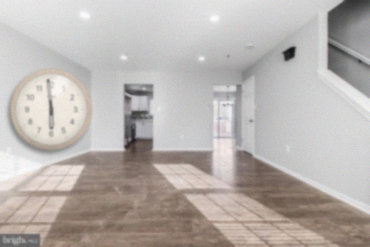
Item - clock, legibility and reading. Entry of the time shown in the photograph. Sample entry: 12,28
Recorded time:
5,59
